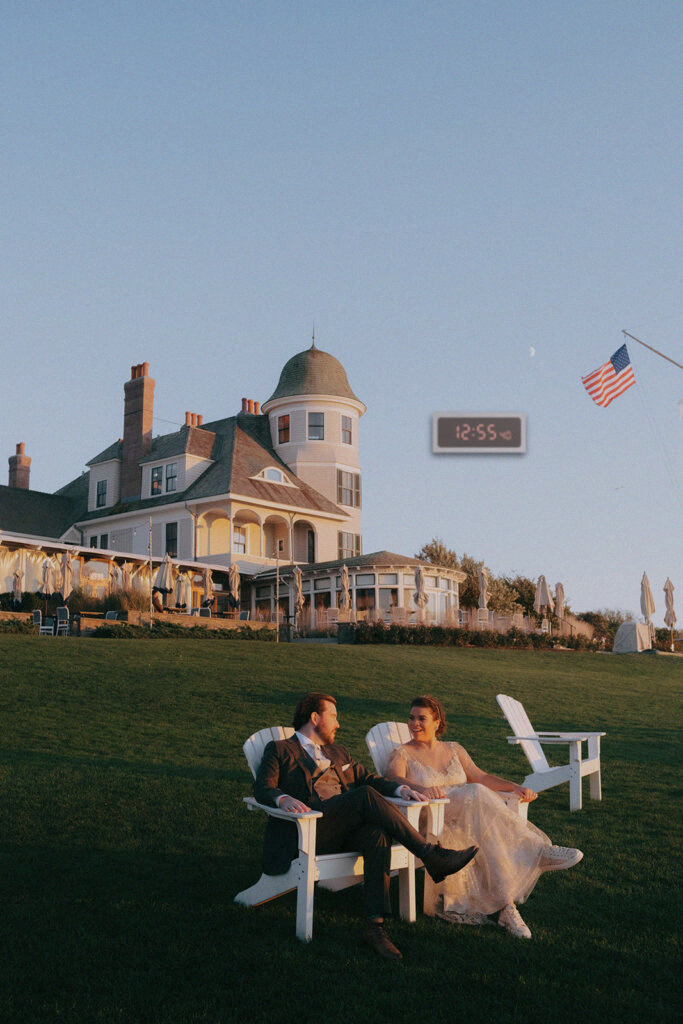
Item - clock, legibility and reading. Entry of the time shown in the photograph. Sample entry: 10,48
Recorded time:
12,55
